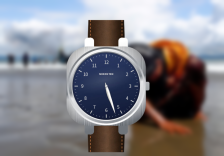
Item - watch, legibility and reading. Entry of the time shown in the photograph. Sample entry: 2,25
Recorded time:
5,27
